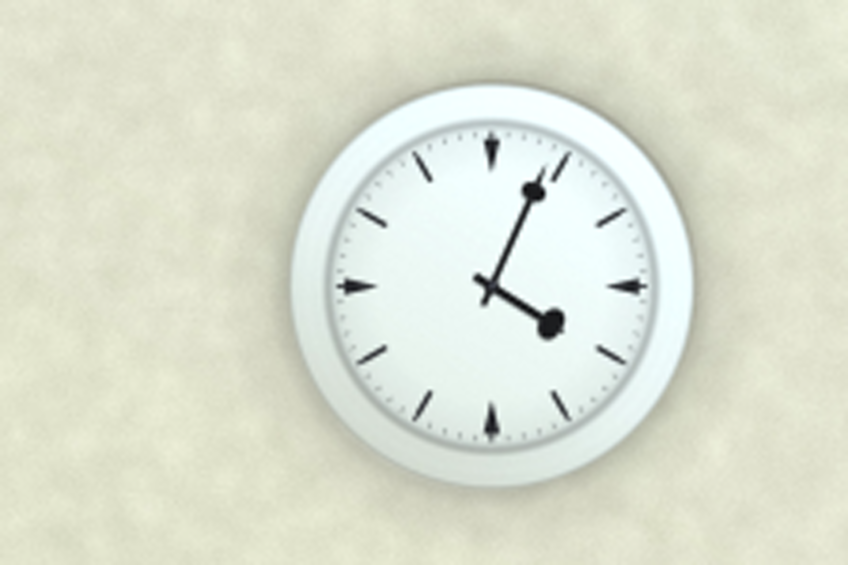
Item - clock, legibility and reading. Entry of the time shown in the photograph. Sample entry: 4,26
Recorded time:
4,04
